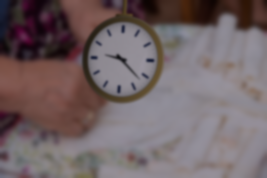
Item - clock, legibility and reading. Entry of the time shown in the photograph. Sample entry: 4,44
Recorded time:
9,22
